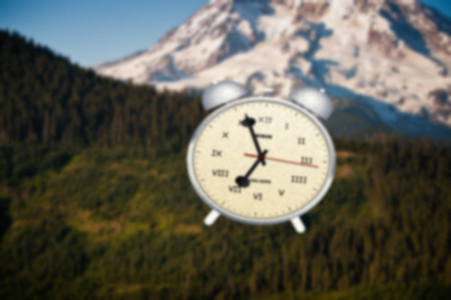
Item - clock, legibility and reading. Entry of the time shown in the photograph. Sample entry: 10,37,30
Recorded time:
6,56,16
